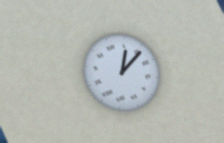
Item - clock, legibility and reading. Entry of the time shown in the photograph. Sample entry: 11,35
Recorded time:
1,11
